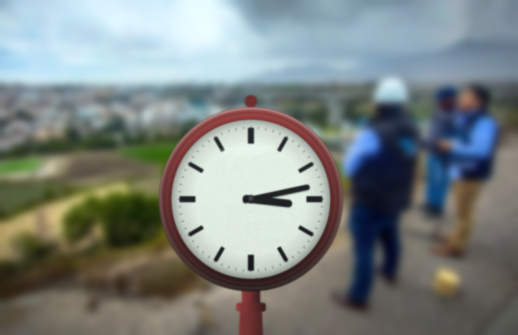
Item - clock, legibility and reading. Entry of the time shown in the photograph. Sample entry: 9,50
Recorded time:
3,13
